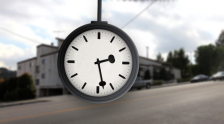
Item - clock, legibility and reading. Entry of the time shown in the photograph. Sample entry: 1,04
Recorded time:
2,28
